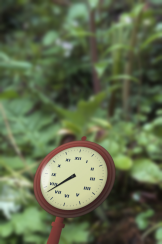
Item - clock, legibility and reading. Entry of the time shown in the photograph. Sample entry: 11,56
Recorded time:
7,38
